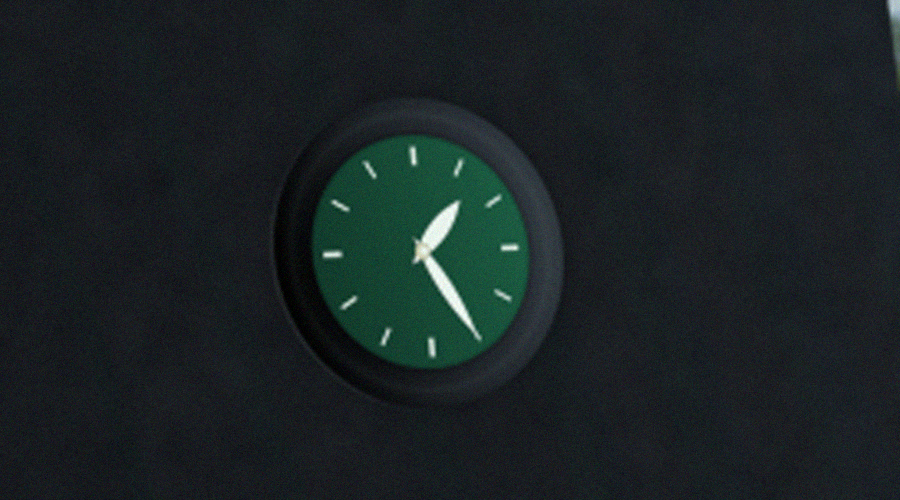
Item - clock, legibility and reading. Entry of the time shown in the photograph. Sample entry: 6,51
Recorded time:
1,25
